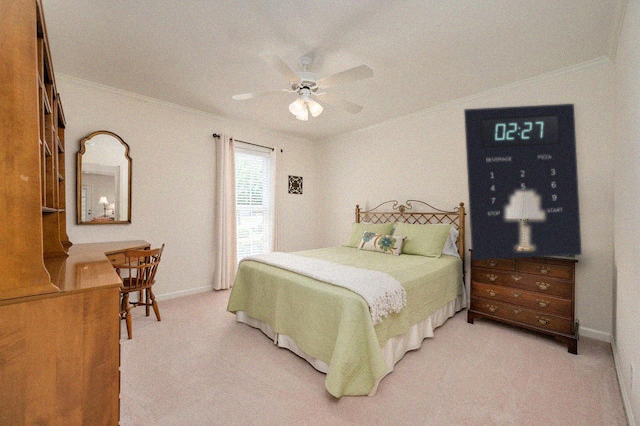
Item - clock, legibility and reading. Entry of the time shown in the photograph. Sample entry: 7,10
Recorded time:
2,27
